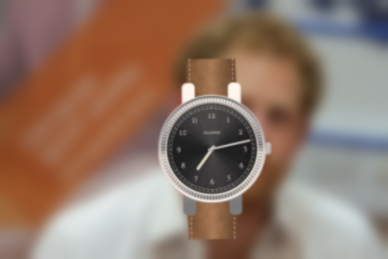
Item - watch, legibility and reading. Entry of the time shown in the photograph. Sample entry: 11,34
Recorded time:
7,13
